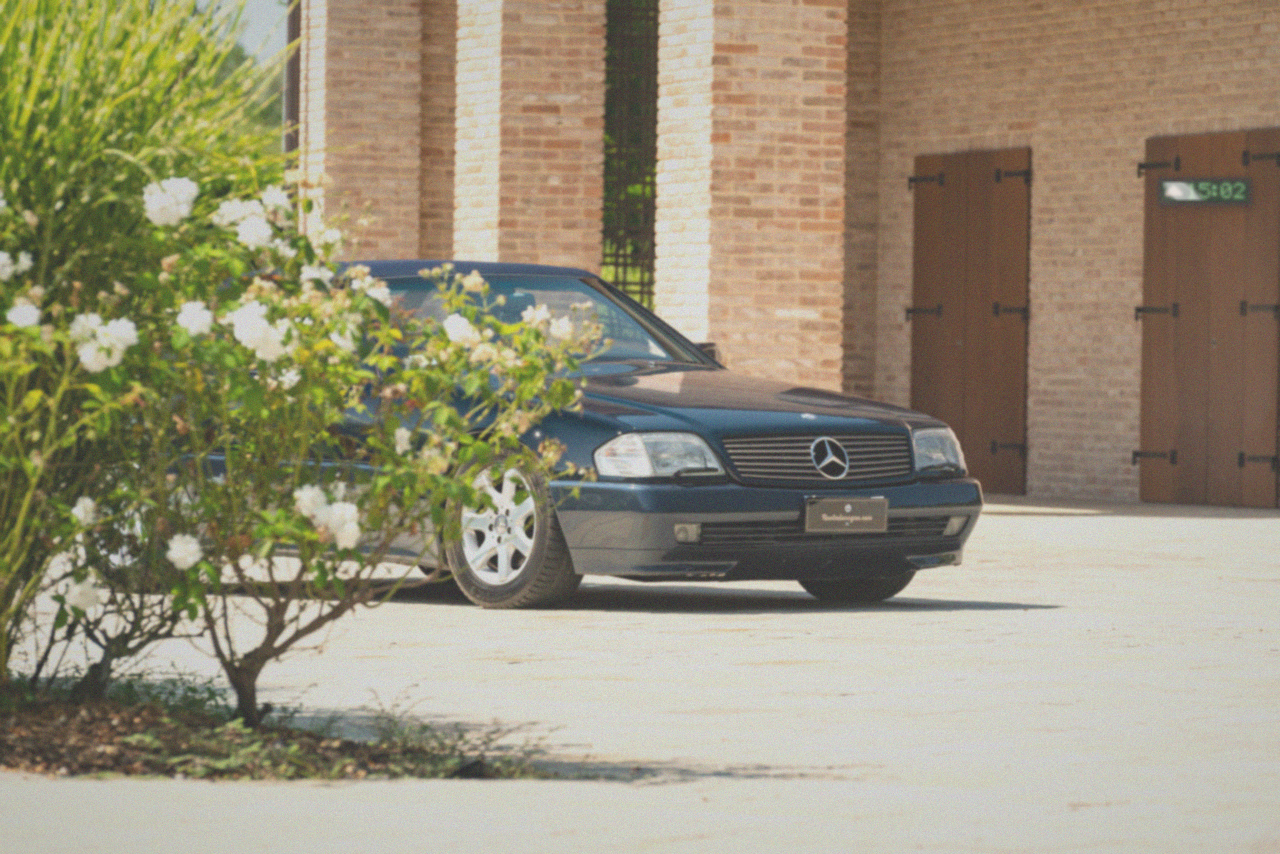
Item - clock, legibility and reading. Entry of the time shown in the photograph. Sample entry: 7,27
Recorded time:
15,02
